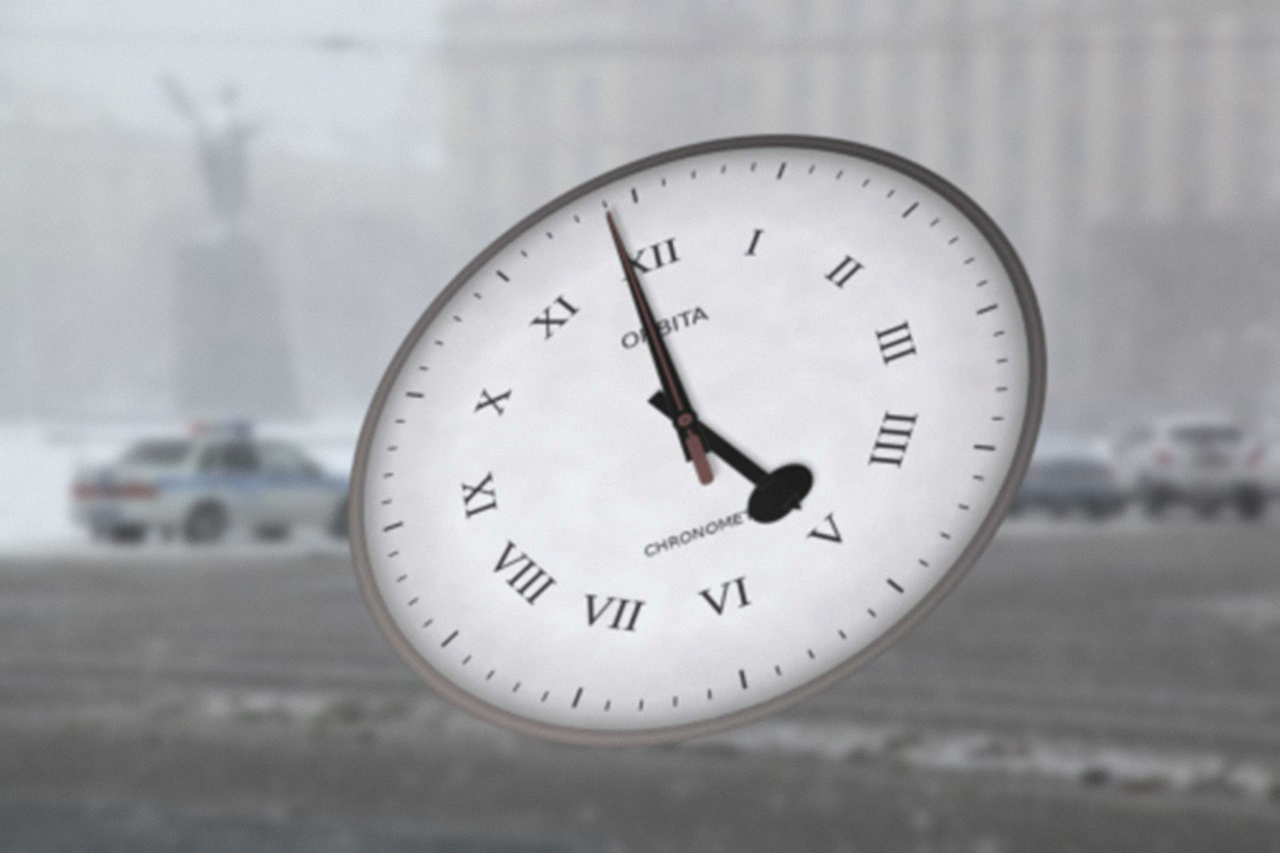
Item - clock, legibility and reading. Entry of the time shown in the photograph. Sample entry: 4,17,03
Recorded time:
4,58,59
